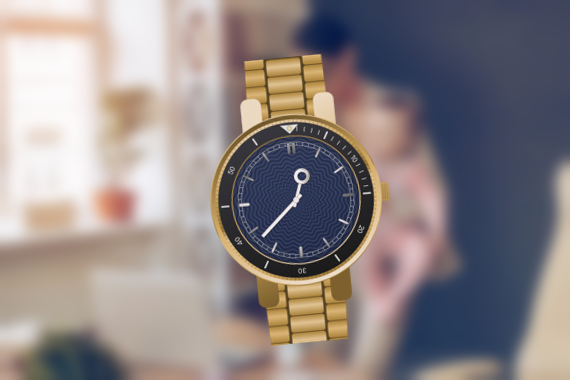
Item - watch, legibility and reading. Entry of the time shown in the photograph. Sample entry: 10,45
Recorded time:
12,38
